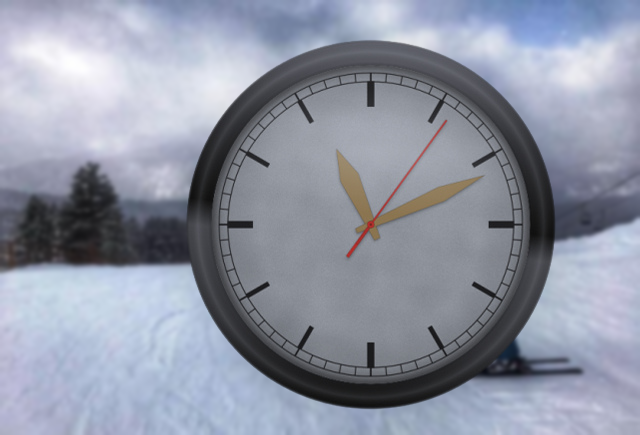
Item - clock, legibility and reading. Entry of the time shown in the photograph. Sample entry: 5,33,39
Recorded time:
11,11,06
